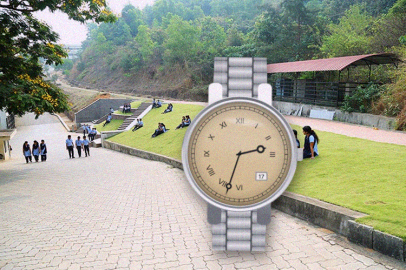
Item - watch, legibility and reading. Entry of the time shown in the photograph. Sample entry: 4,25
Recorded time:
2,33
